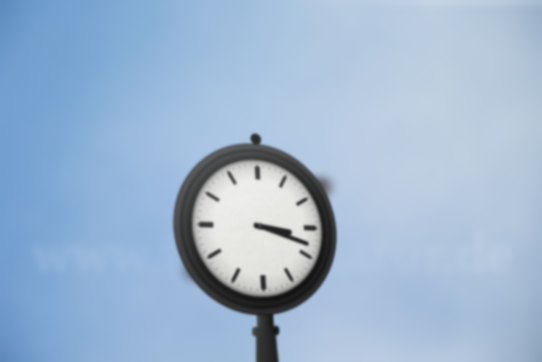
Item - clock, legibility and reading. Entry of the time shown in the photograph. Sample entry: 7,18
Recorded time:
3,18
